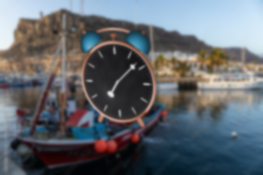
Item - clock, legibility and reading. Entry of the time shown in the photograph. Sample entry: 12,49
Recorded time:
7,08
